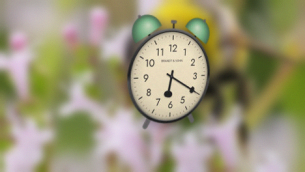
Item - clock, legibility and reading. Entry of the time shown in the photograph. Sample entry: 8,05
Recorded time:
6,20
